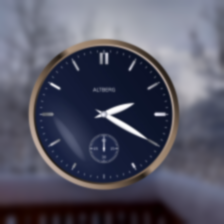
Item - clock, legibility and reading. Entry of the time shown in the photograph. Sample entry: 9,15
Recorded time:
2,20
